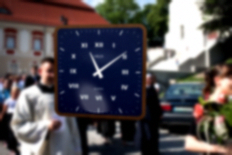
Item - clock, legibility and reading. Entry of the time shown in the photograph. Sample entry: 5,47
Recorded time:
11,09
